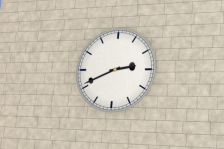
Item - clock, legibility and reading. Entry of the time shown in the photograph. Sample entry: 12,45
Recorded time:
2,41
